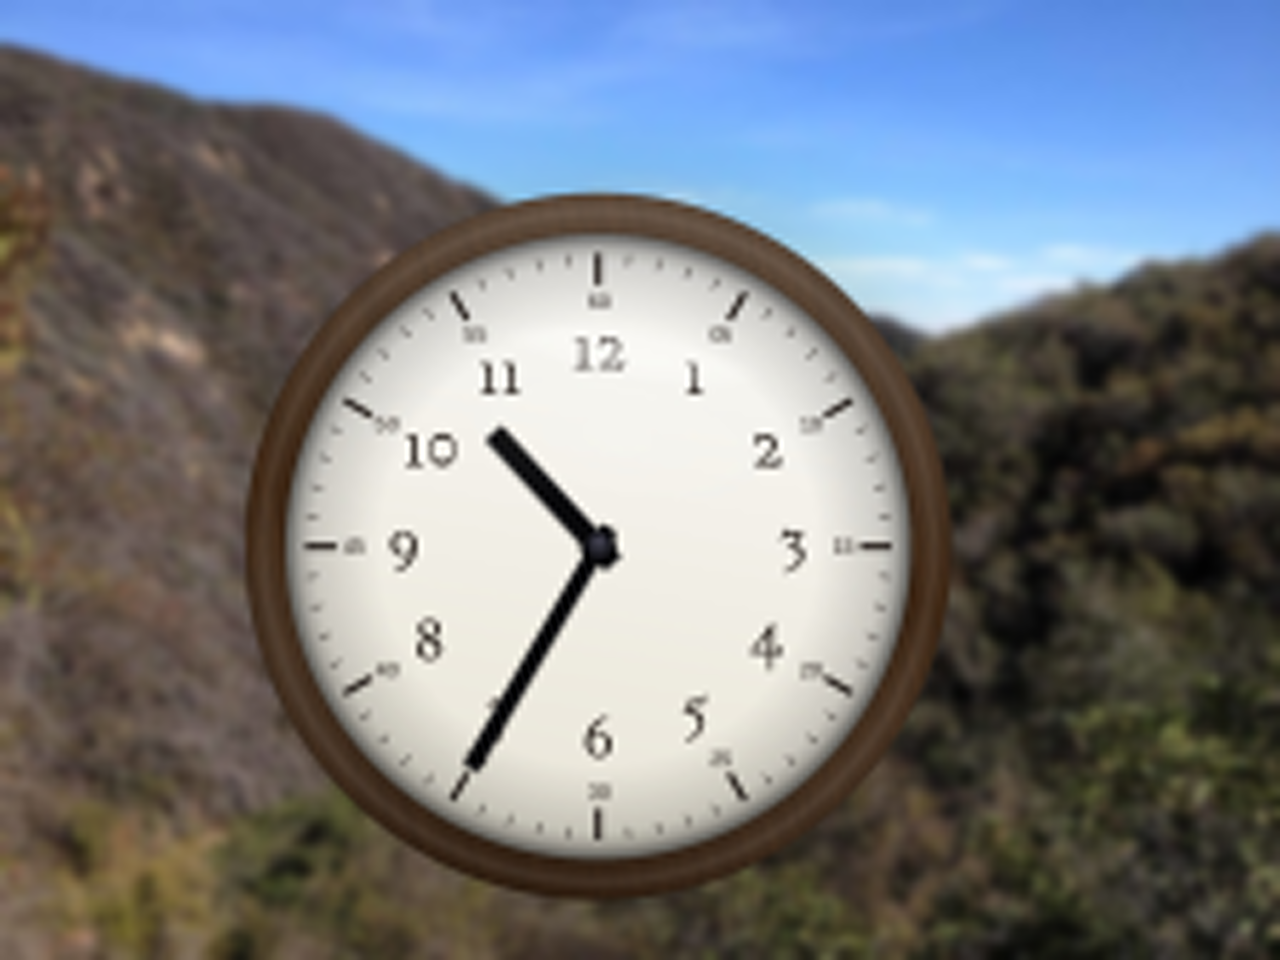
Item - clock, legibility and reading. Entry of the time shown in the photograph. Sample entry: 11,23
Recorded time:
10,35
